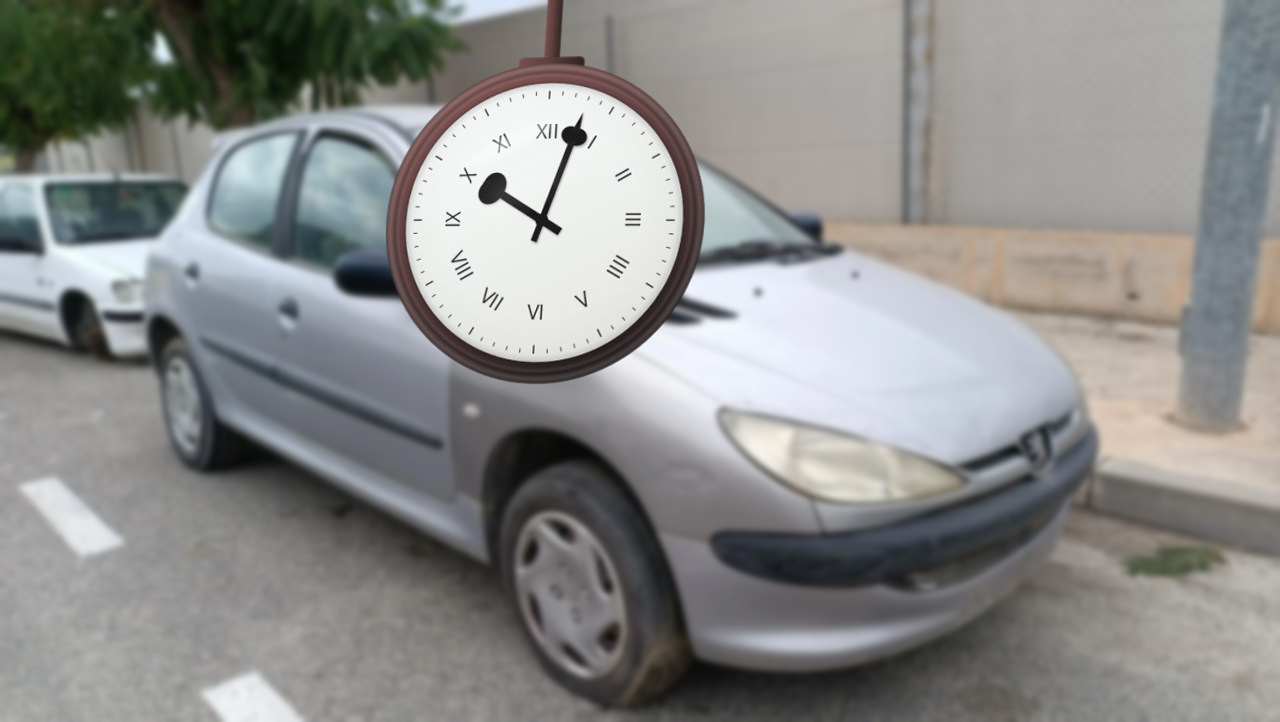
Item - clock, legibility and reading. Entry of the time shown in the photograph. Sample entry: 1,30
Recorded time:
10,03
